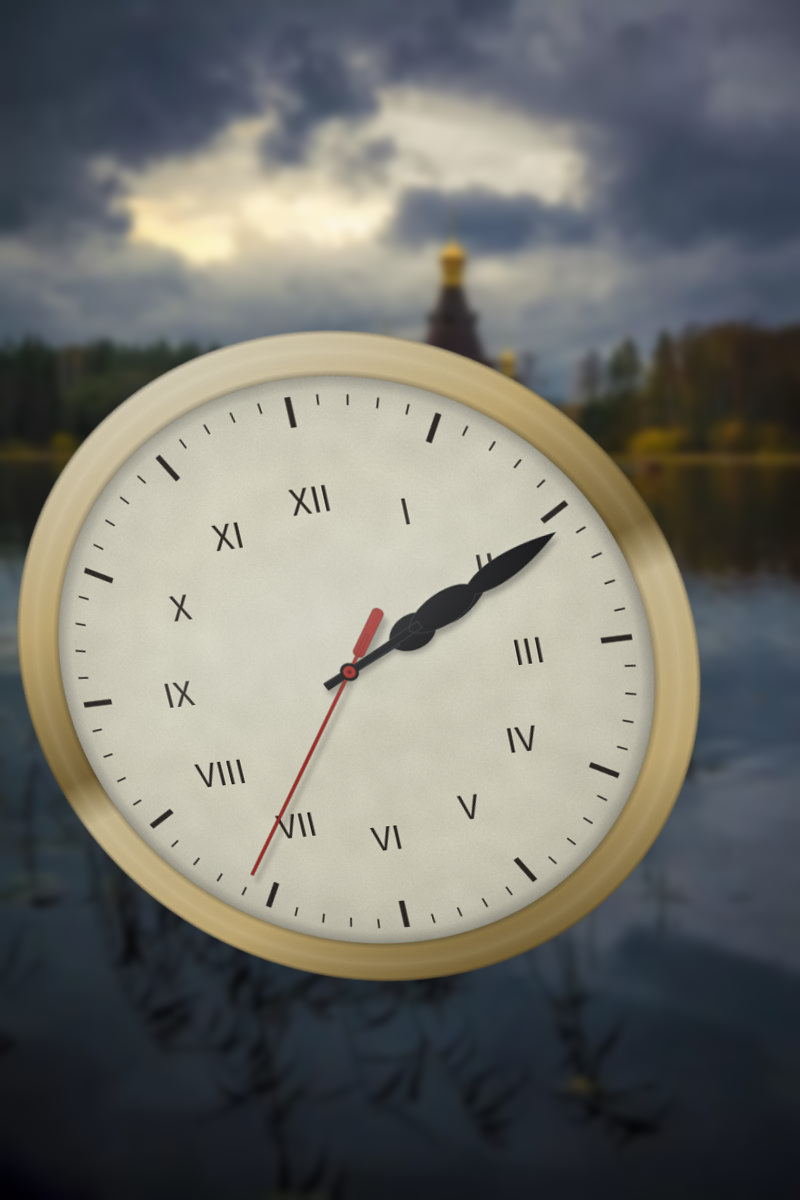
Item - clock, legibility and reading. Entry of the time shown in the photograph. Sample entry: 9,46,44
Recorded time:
2,10,36
